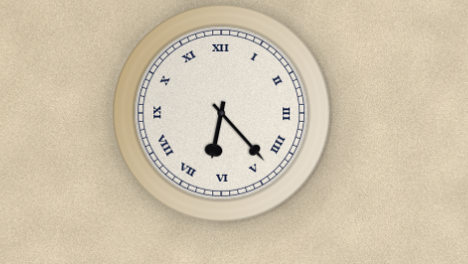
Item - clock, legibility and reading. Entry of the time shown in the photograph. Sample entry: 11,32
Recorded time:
6,23
